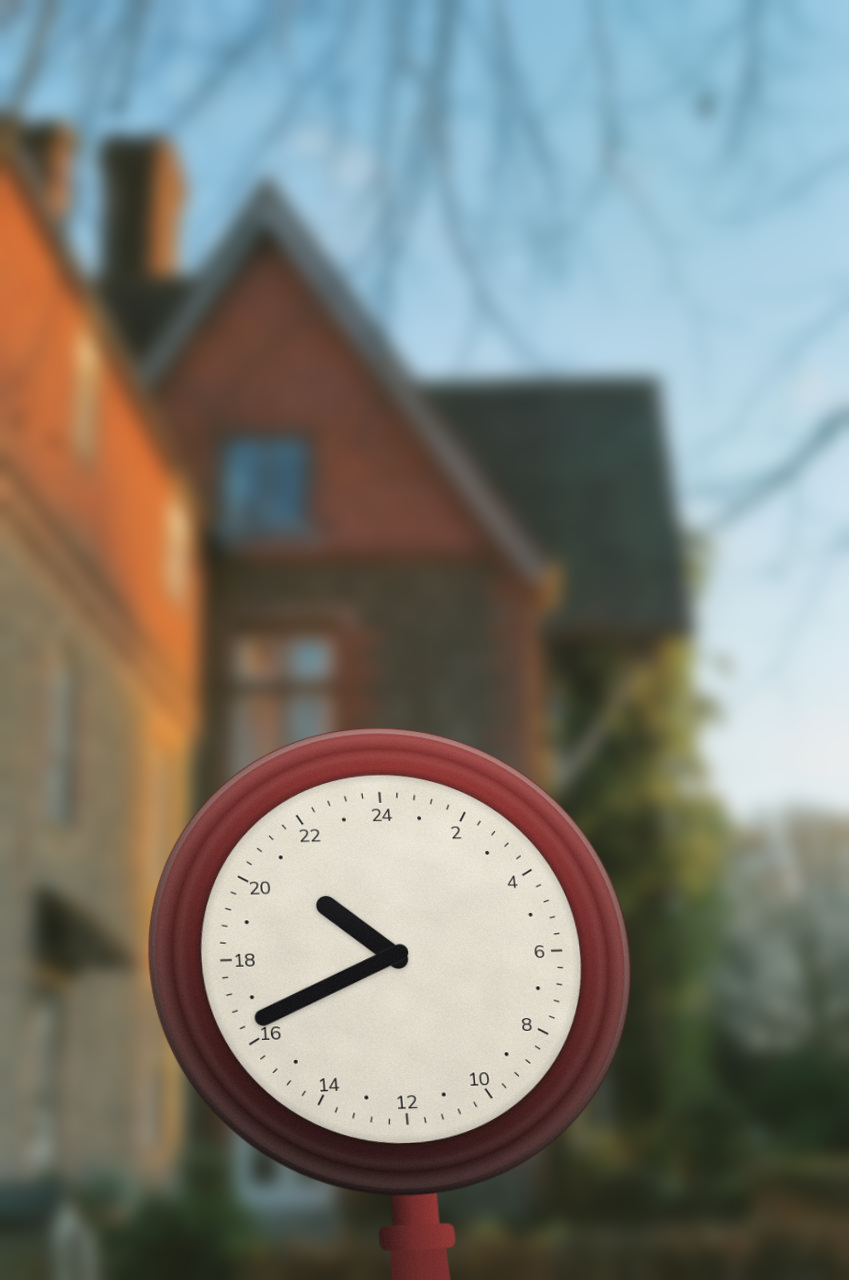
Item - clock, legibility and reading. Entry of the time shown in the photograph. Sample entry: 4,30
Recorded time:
20,41
